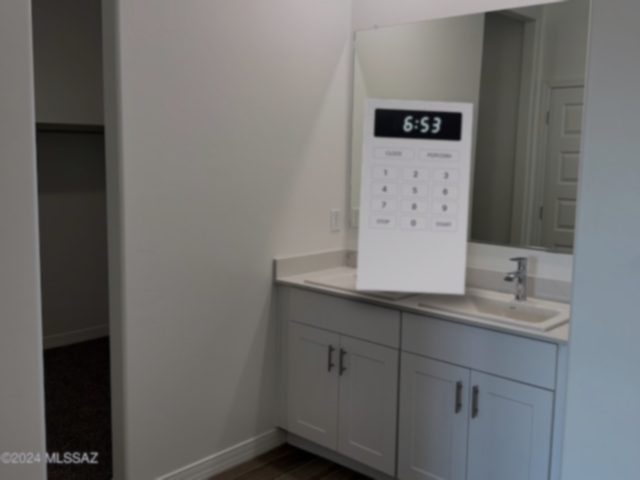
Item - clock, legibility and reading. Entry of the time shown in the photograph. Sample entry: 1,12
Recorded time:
6,53
